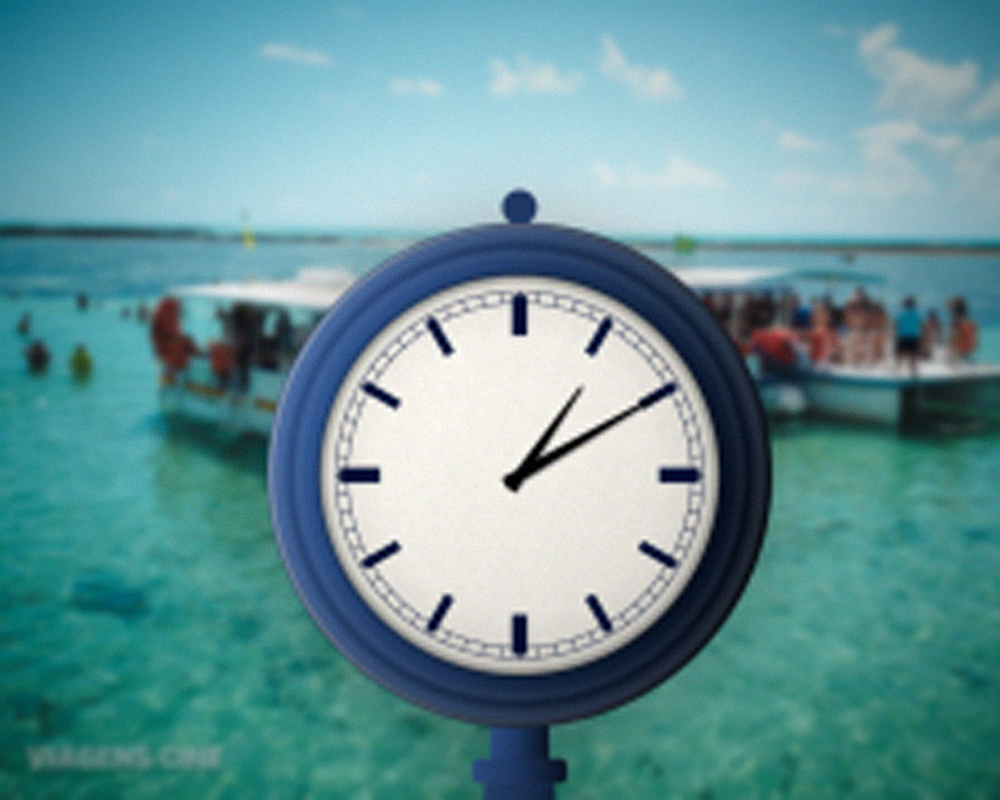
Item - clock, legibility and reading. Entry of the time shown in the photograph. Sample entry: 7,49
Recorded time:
1,10
